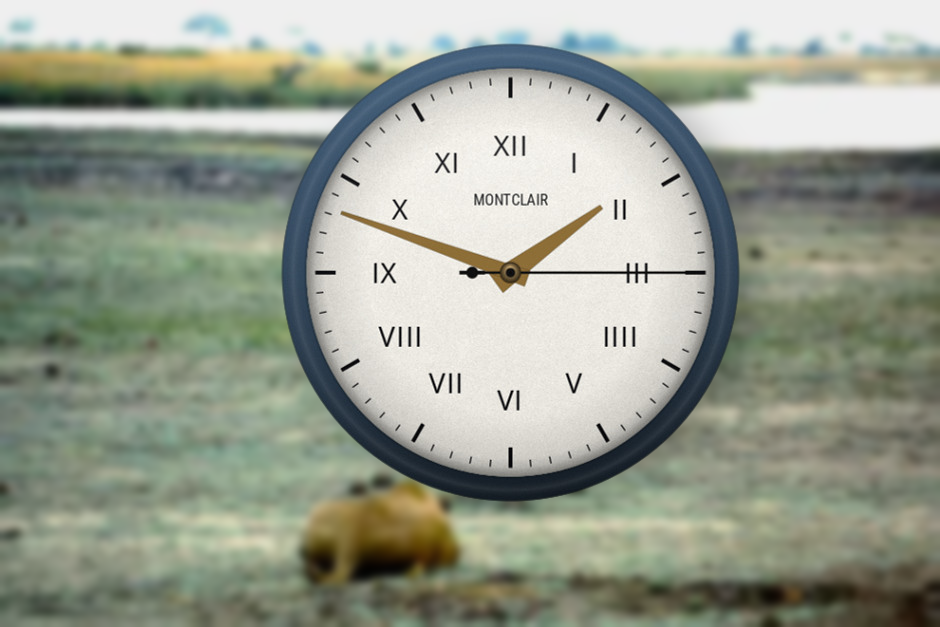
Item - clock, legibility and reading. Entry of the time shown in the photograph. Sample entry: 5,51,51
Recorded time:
1,48,15
